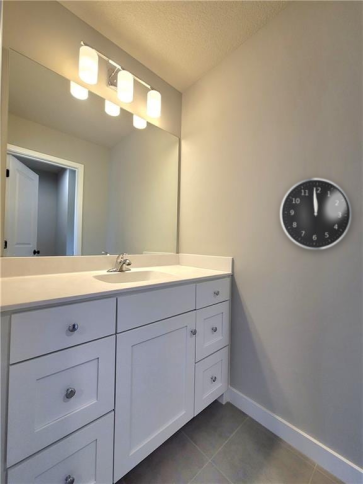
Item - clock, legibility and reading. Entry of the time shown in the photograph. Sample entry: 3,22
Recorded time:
11,59
